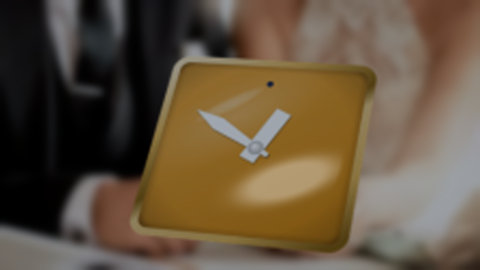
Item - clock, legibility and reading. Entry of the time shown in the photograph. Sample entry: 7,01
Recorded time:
12,50
